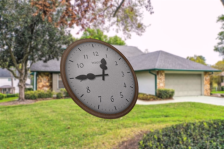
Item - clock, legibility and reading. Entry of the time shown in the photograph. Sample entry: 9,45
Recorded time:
12,45
